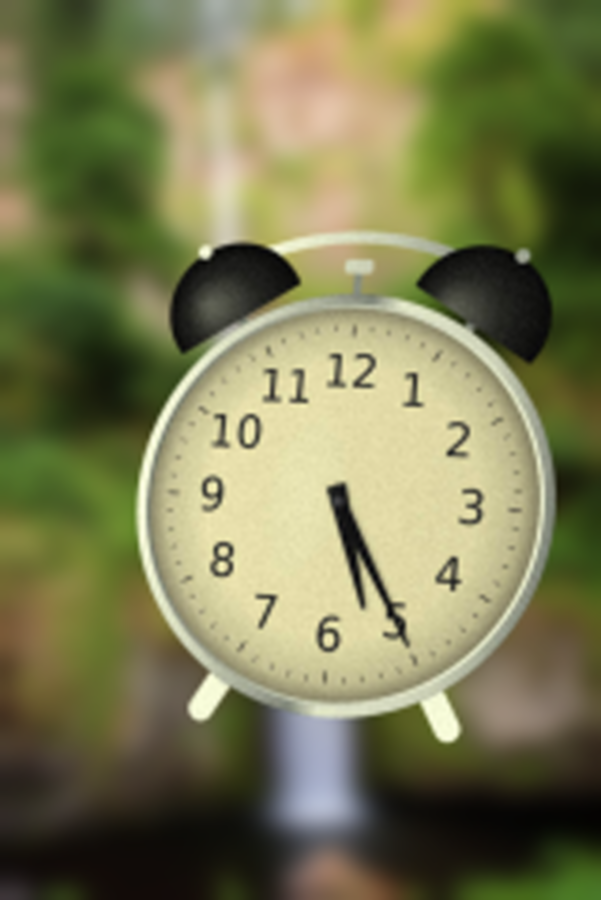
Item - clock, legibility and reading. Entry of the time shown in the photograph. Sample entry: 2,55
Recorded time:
5,25
